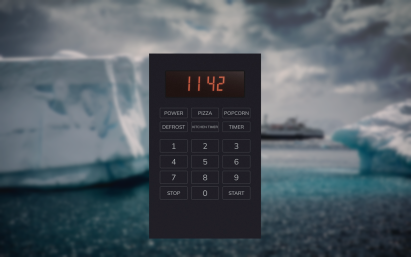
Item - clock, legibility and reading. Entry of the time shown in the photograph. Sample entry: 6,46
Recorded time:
11,42
